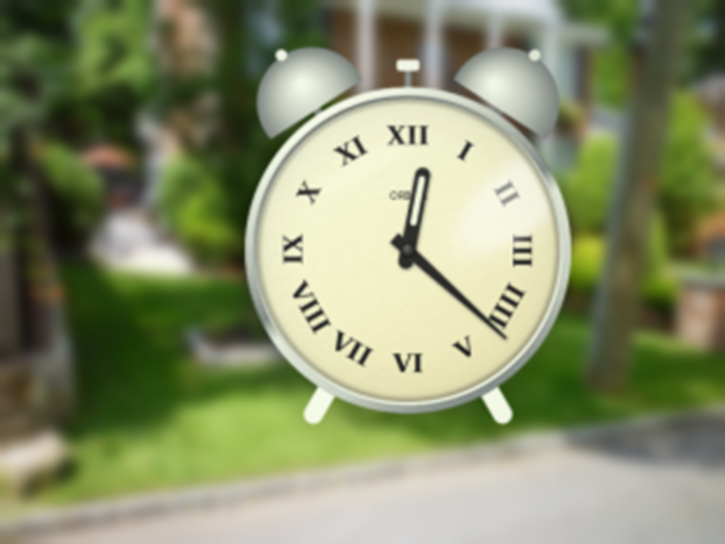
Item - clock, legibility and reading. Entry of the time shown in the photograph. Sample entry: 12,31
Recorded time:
12,22
